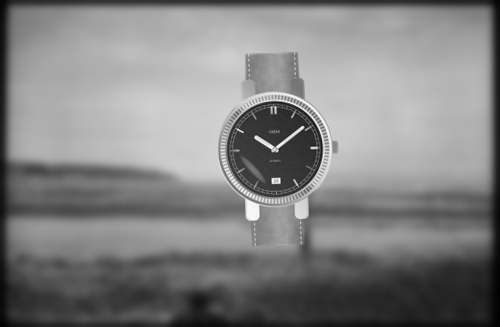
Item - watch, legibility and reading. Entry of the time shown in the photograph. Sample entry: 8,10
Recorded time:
10,09
